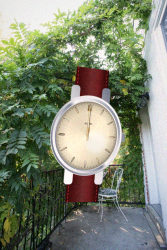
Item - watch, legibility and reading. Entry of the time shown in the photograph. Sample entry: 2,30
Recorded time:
12,00
